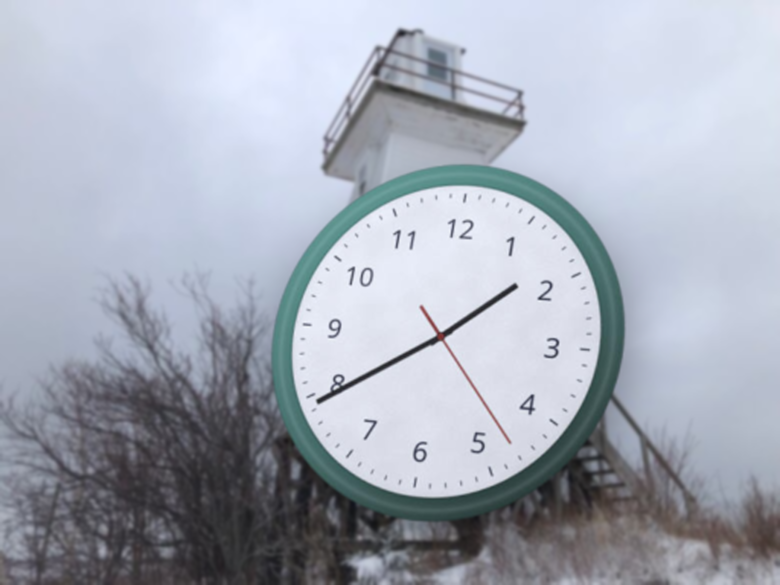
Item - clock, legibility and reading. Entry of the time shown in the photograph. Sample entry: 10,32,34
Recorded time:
1,39,23
